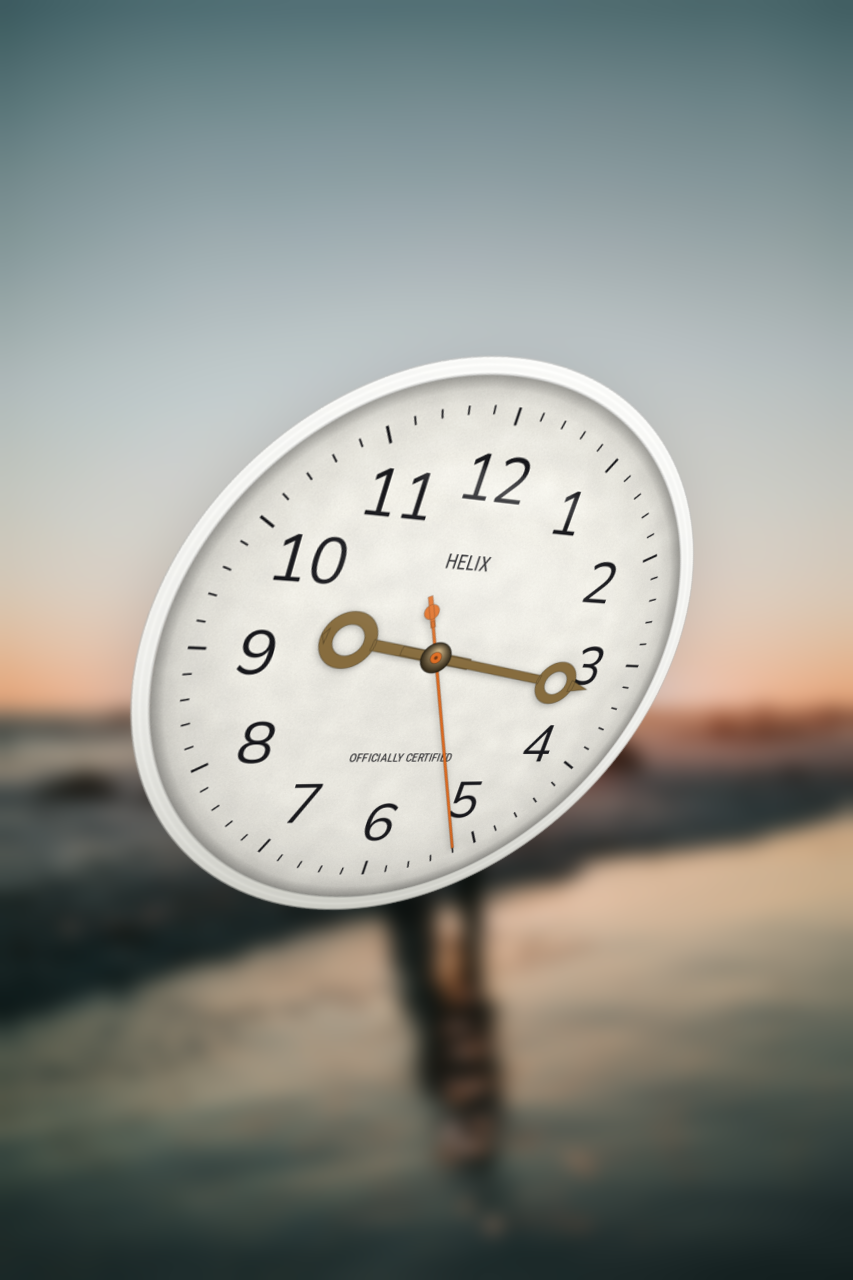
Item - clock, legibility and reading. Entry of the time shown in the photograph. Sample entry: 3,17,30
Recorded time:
9,16,26
